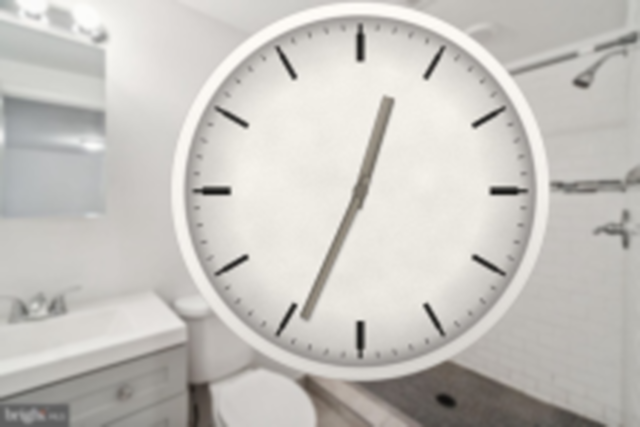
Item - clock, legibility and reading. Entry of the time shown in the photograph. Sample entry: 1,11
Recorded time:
12,34
